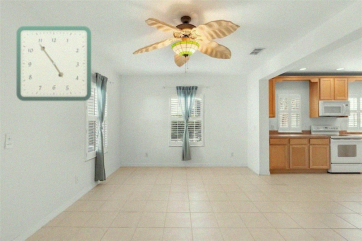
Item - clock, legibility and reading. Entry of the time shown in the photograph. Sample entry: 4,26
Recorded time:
4,54
